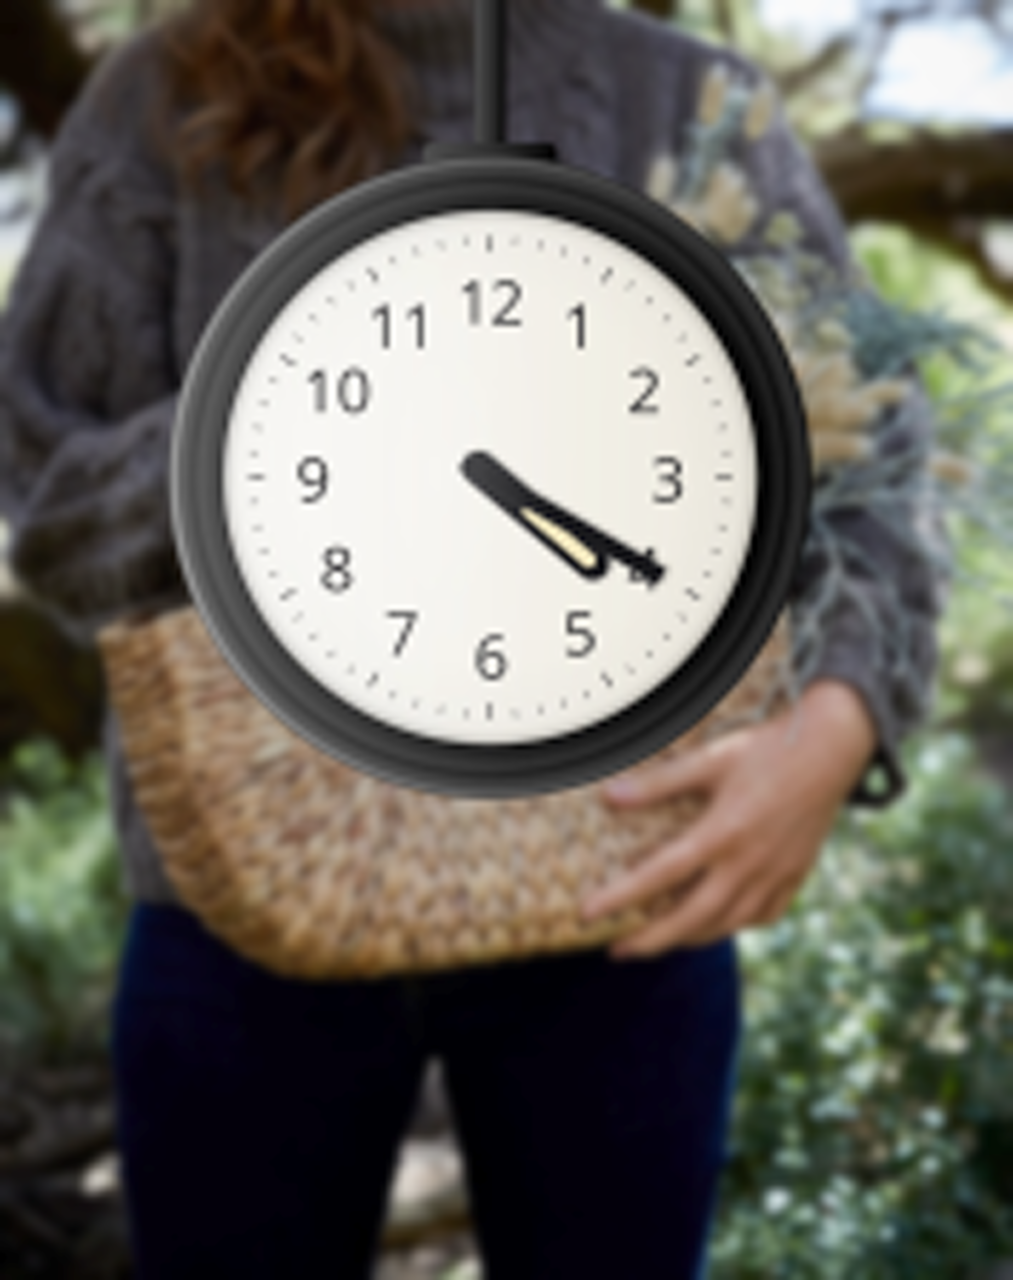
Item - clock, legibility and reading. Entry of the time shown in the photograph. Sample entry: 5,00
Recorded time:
4,20
